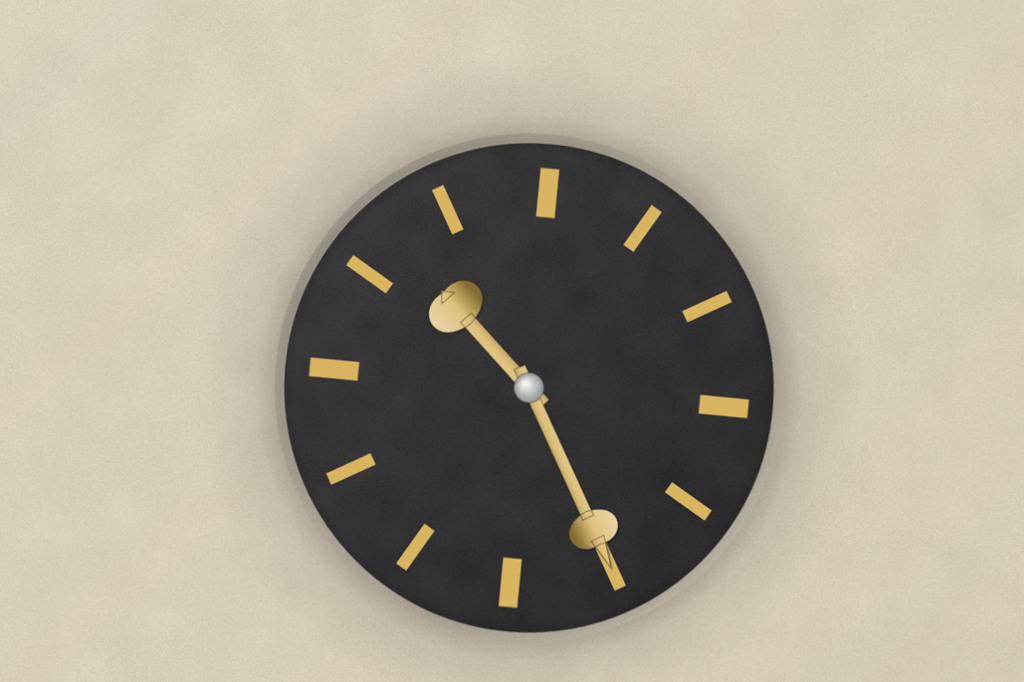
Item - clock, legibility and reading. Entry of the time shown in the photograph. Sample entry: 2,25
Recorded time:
10,25
